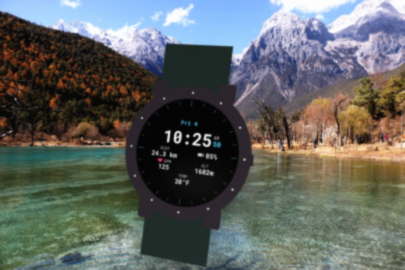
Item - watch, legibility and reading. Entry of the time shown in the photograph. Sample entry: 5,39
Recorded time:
10,25
